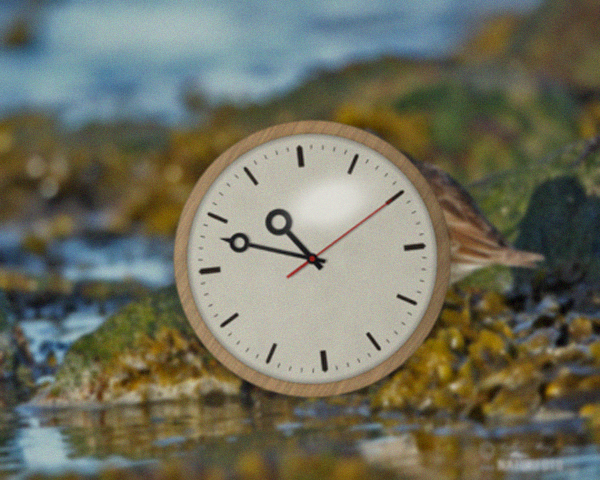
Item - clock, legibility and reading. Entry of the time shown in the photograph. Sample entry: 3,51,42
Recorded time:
10,48,10
